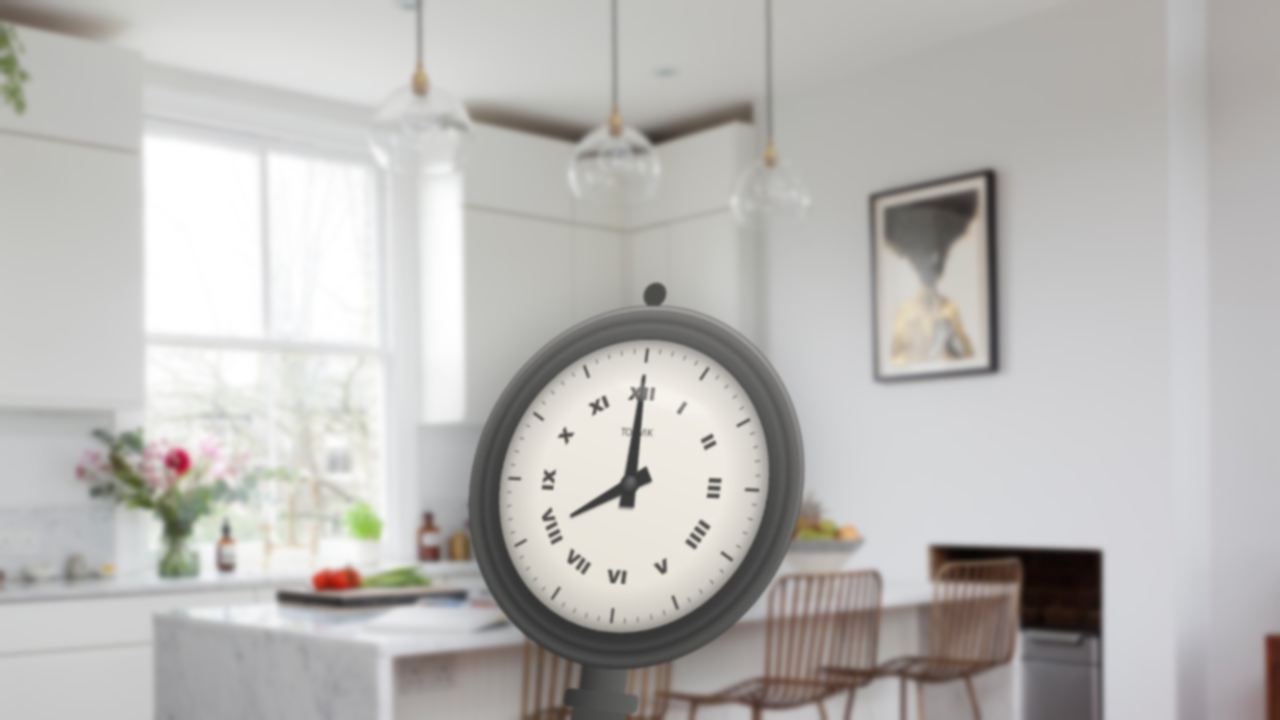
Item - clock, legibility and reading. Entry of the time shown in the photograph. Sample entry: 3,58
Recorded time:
8,00
